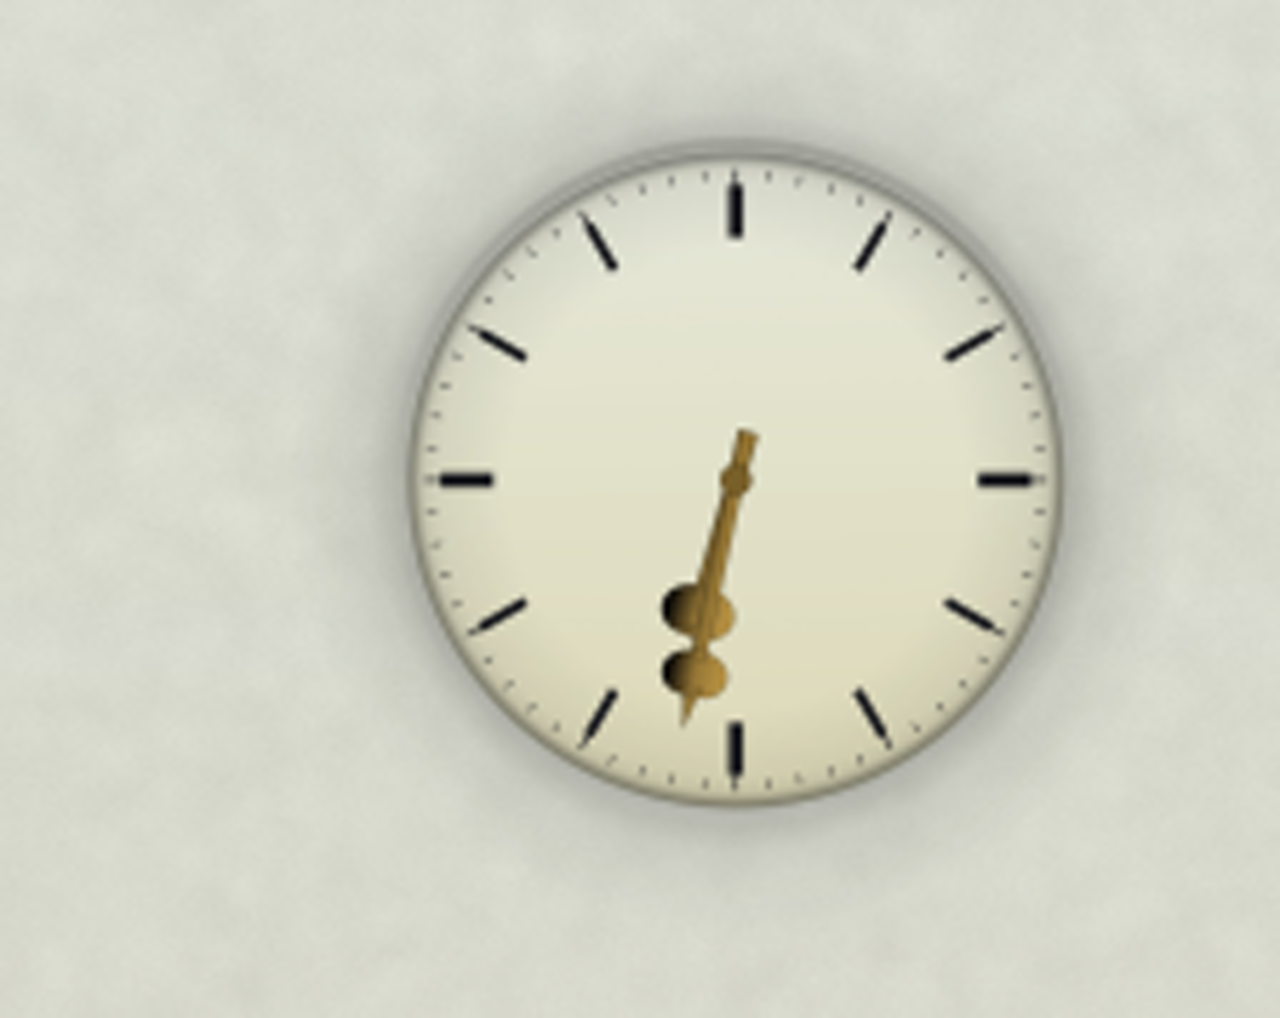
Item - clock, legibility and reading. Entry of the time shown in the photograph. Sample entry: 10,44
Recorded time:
6,32
